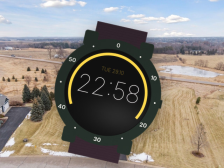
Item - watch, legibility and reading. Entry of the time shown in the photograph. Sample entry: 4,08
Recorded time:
22,58
